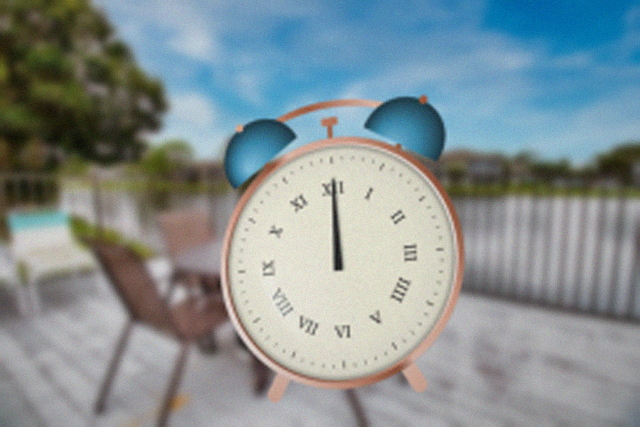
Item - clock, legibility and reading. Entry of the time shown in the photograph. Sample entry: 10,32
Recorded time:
12,00
